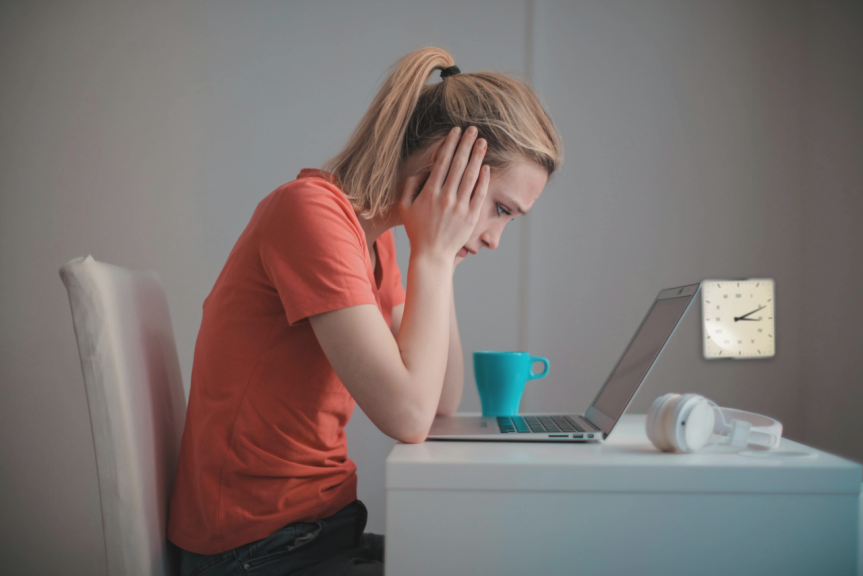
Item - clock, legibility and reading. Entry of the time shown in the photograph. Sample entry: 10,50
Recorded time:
3,11
